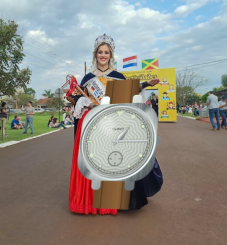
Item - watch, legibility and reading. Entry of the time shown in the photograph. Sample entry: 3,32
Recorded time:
1,15
